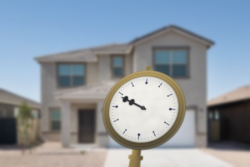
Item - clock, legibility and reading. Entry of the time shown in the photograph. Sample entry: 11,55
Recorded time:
9,49
